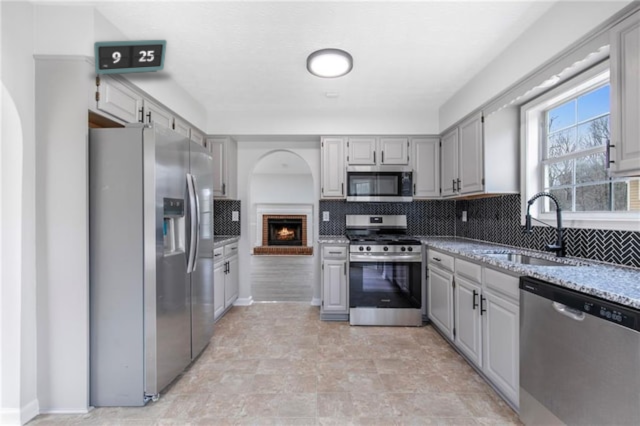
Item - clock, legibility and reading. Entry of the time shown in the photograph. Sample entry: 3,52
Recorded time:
9,25
